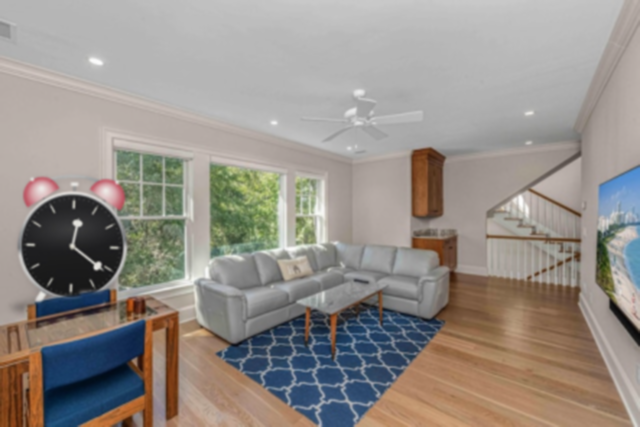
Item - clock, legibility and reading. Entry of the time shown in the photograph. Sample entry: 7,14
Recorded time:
12,21
